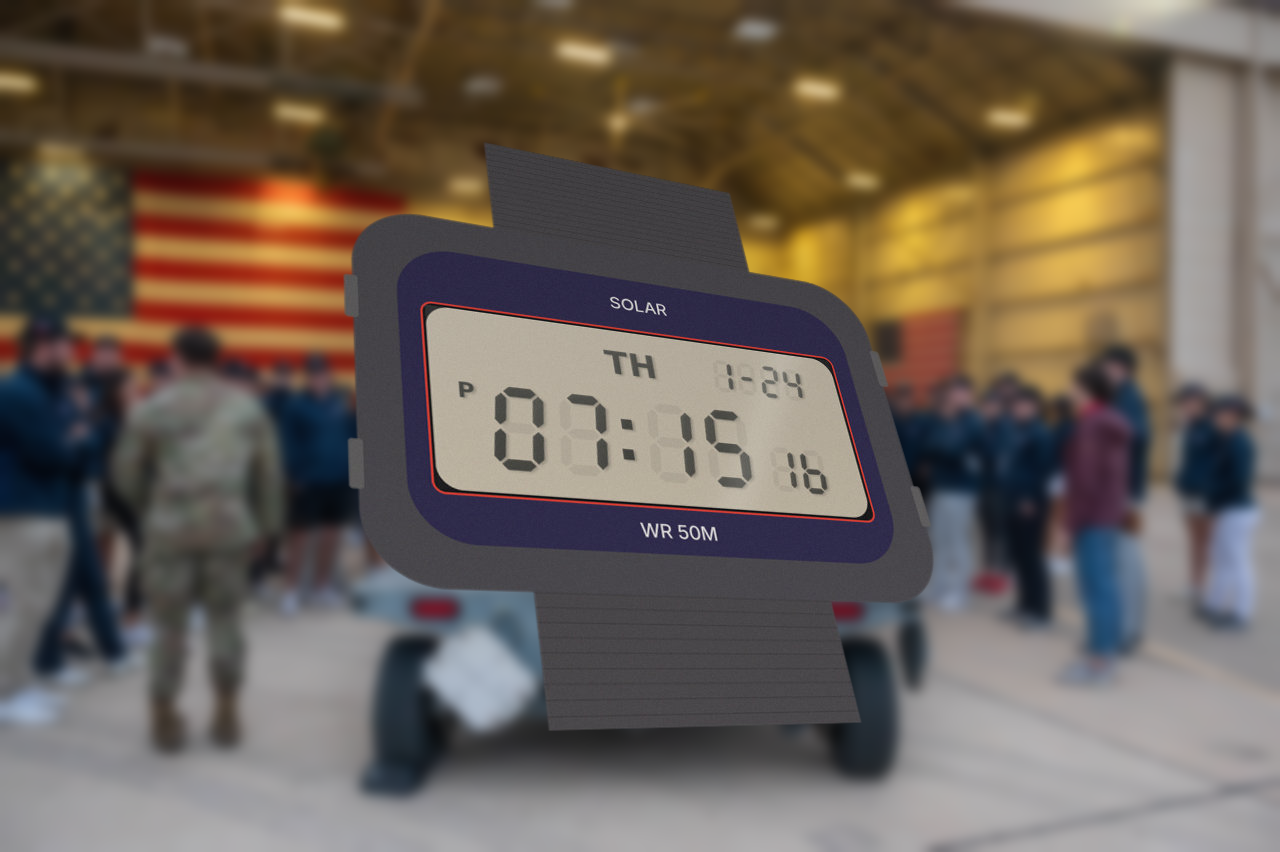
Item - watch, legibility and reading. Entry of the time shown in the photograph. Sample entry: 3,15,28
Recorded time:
7,15,16
